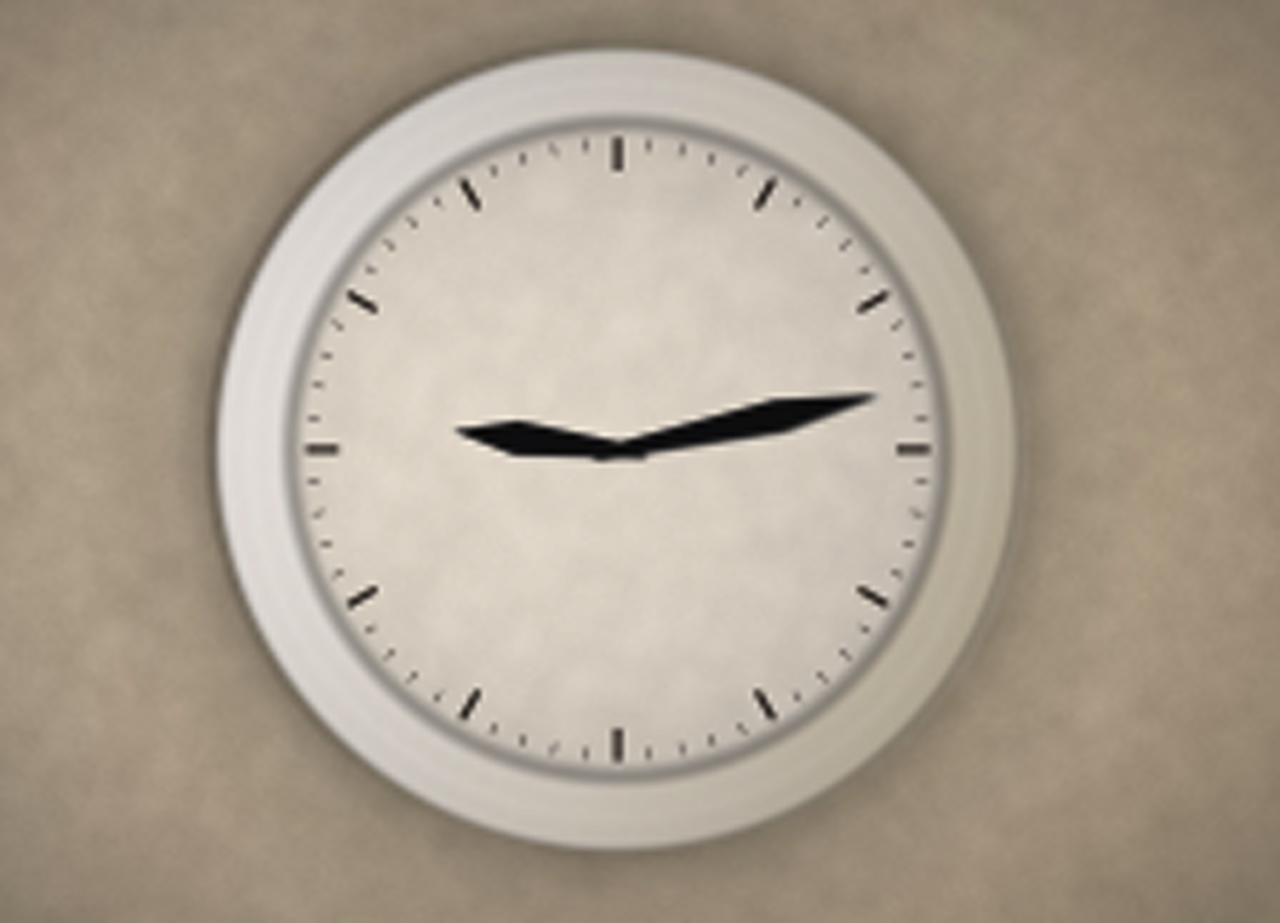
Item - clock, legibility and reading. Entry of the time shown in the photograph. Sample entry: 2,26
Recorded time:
9,13
